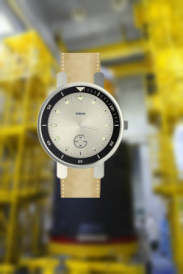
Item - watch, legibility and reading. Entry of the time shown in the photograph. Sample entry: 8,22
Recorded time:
3,26
